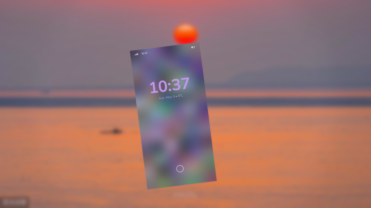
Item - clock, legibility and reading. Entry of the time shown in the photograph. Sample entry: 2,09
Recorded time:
10,37
